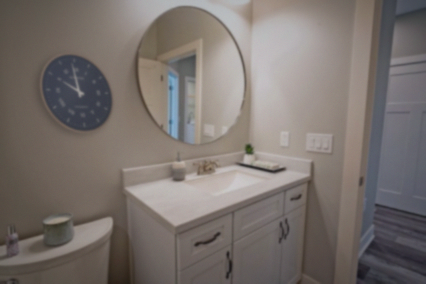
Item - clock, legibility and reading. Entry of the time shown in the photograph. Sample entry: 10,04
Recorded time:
9,59
